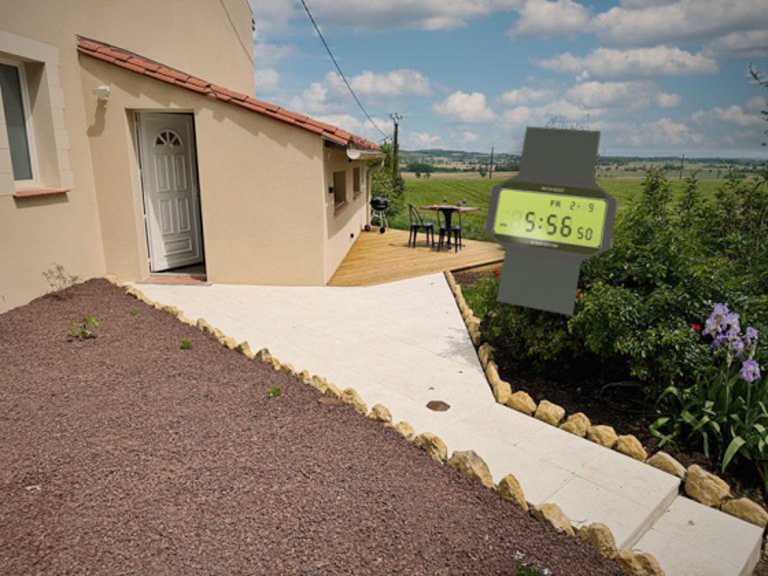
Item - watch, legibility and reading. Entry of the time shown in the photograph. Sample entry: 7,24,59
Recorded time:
5,56,50
